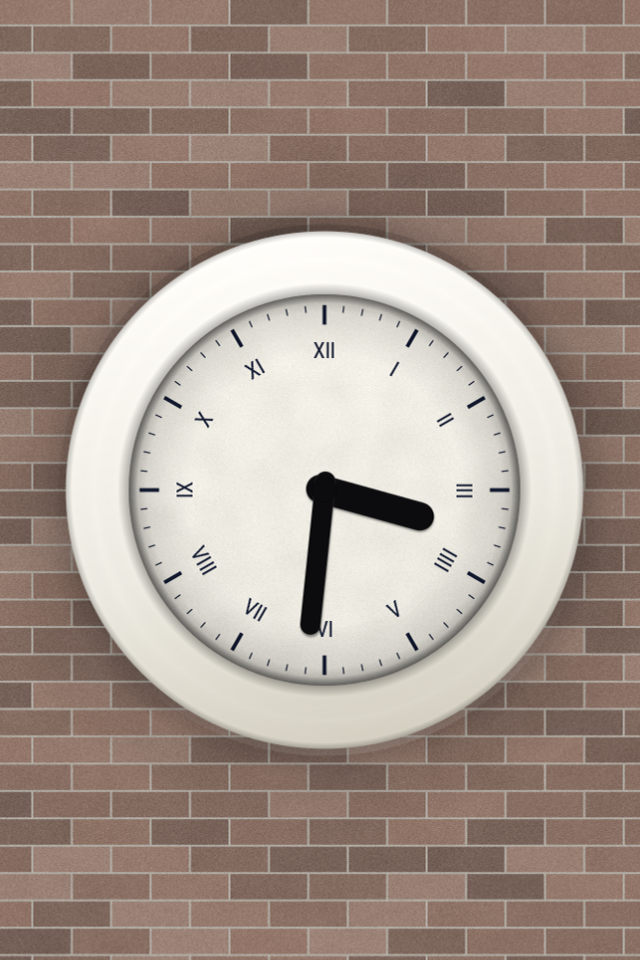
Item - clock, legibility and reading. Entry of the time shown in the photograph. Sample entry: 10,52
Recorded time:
3,31
